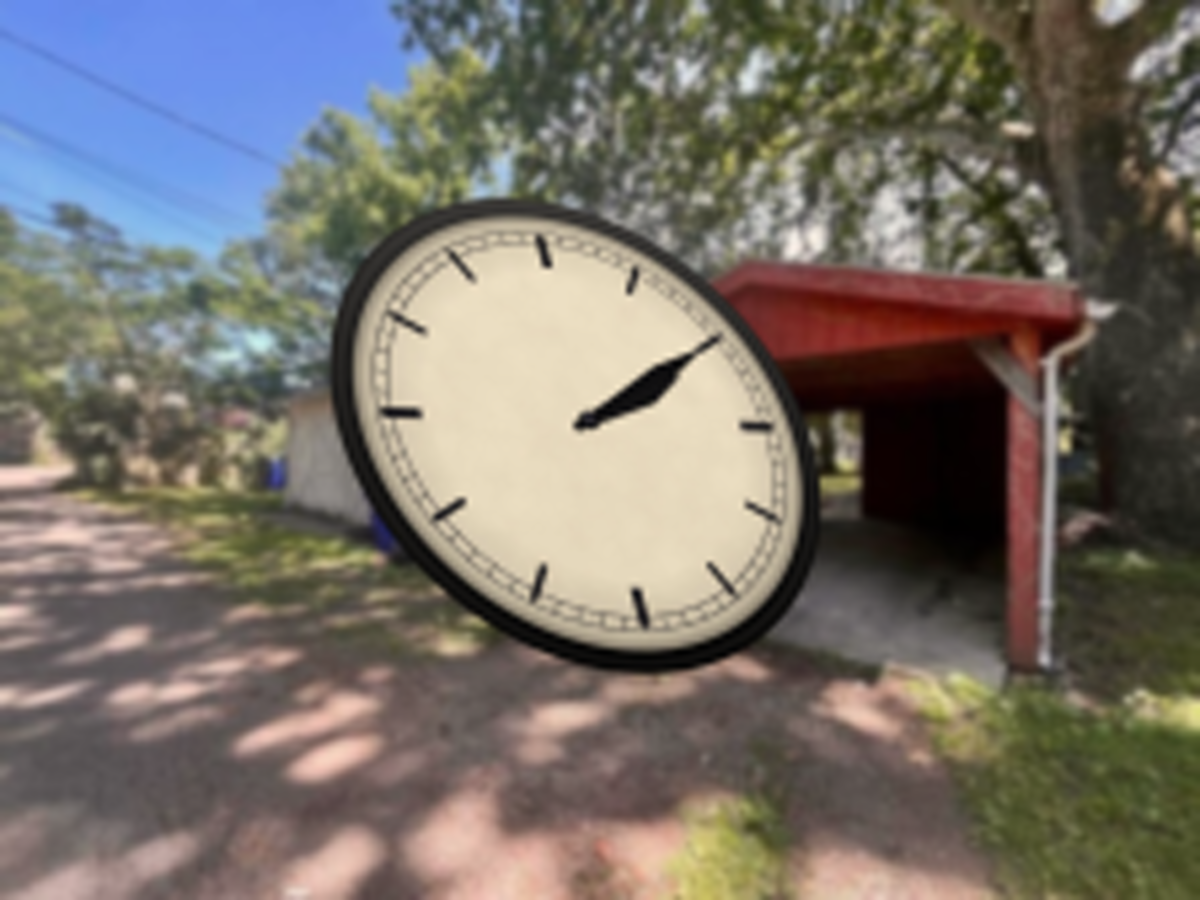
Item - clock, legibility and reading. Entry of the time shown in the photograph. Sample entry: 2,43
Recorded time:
2,10
